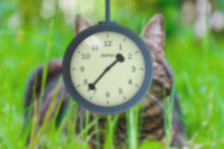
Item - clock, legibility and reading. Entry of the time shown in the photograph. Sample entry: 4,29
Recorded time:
1,37
